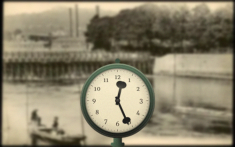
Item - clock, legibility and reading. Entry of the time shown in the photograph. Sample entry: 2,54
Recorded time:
12,26
